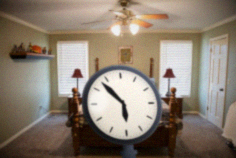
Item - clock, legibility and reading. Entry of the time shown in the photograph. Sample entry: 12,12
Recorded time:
5,53
